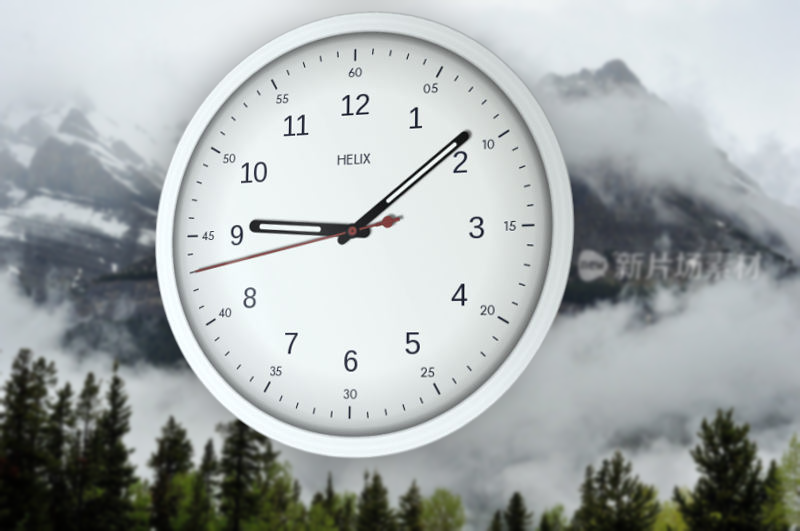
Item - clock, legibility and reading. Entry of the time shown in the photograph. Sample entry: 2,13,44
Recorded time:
9,08,43
